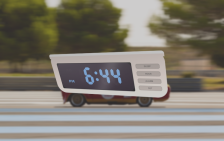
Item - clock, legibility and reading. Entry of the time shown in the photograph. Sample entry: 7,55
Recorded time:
6,44
